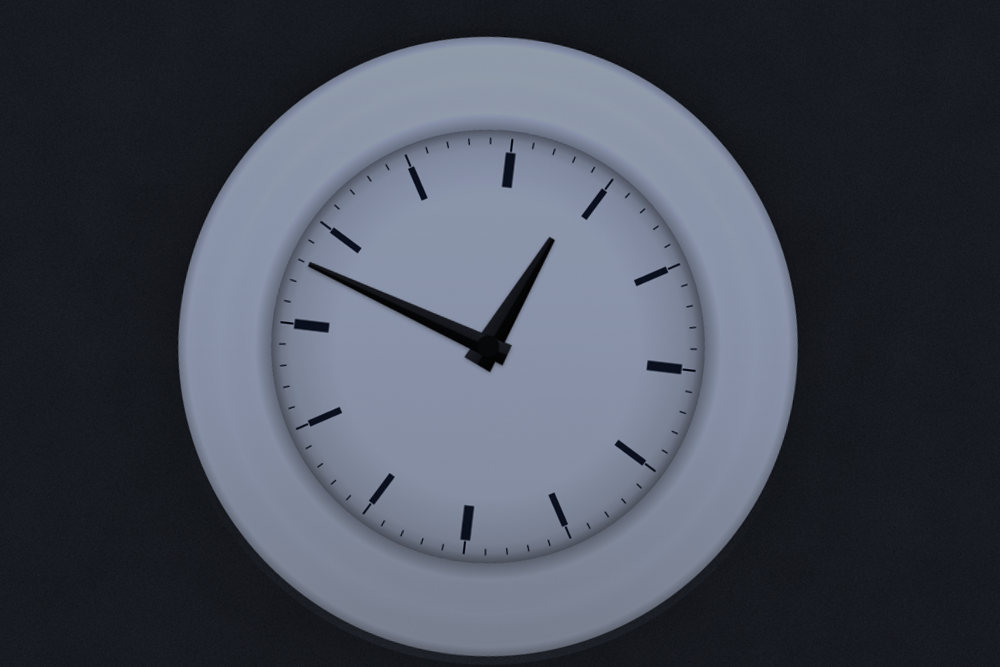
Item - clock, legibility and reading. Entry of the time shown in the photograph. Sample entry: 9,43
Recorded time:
12,48
